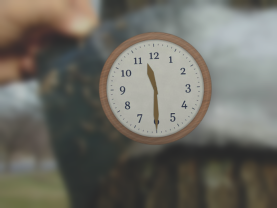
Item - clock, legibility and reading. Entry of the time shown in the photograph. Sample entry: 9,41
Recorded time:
11,30
